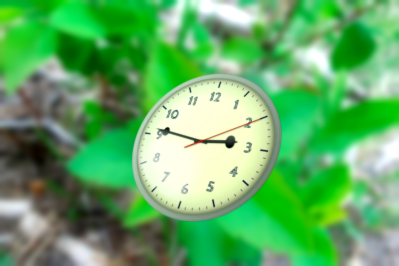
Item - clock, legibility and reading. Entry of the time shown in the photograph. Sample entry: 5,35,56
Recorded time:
2,46,10
